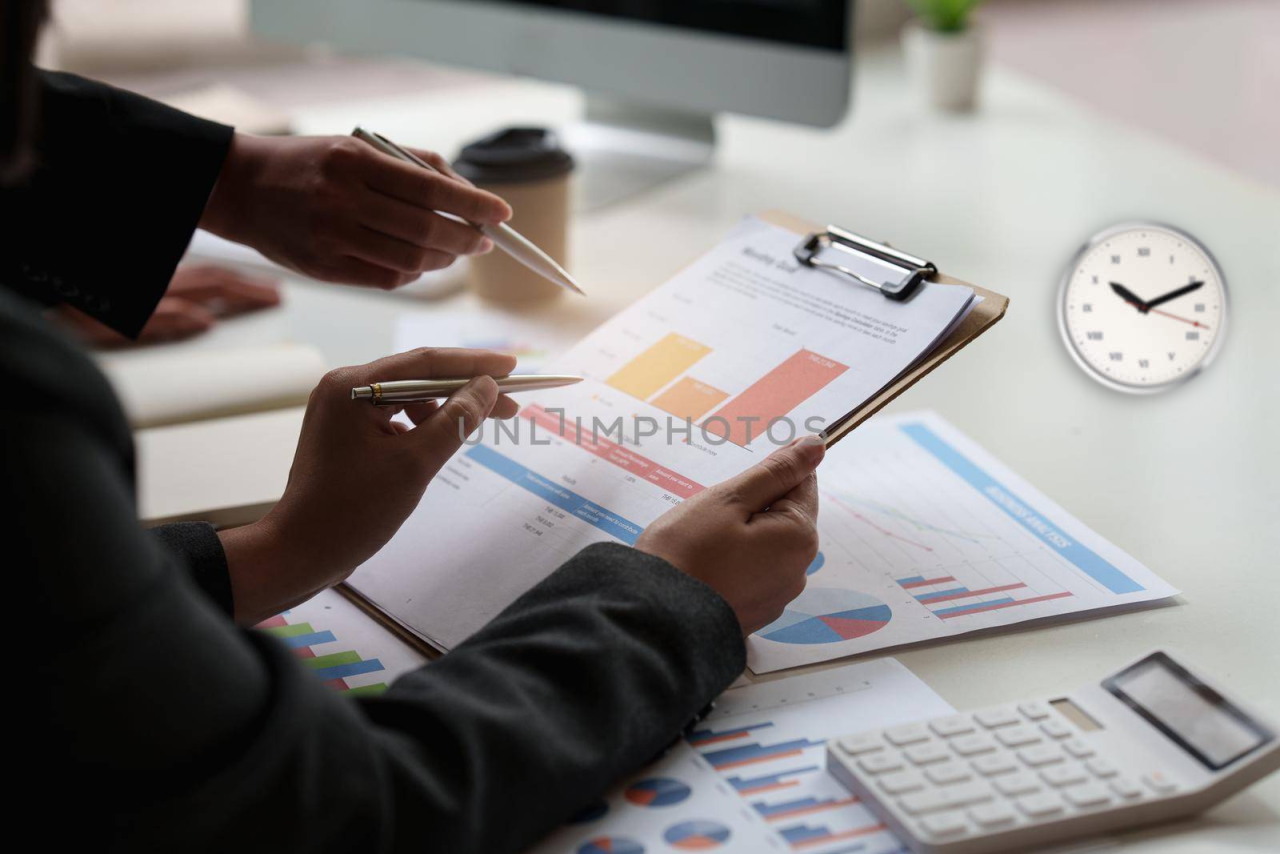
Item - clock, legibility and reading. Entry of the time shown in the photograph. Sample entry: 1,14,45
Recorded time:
10,11,18
